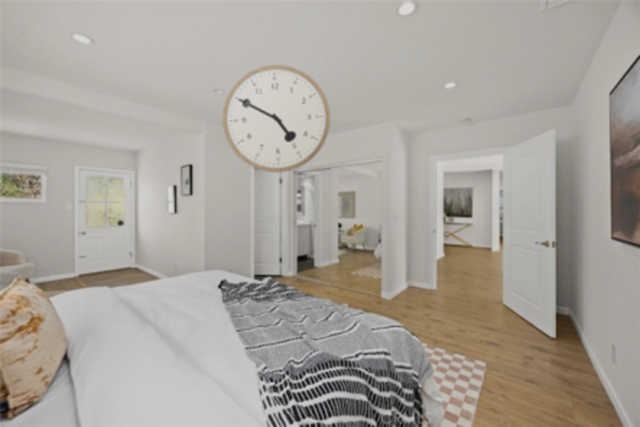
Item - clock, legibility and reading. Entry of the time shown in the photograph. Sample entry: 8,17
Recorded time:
4,50
